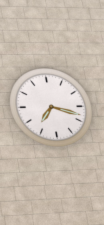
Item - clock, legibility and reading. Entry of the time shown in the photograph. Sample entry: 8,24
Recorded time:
7,18
